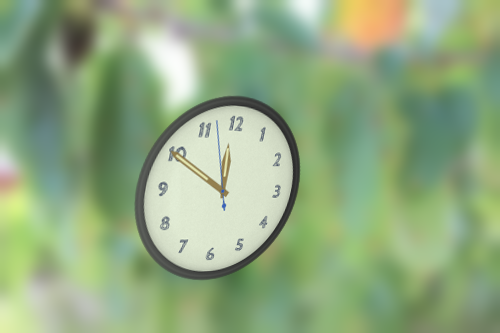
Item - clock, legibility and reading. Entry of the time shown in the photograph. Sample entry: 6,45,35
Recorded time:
11,49,57
